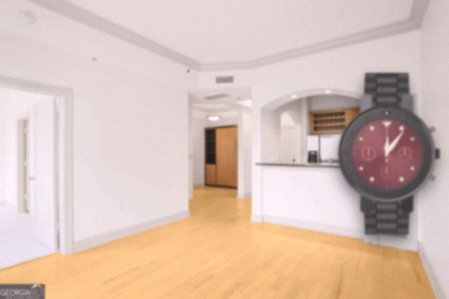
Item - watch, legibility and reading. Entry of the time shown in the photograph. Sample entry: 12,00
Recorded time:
12,06
